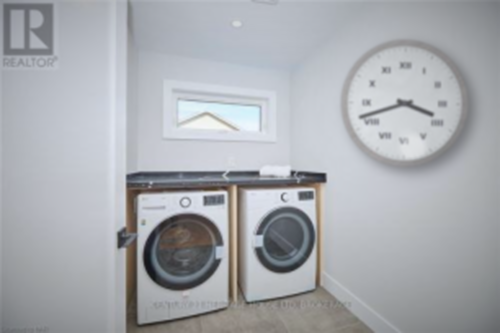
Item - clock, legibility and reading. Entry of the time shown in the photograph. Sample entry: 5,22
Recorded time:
3,42
